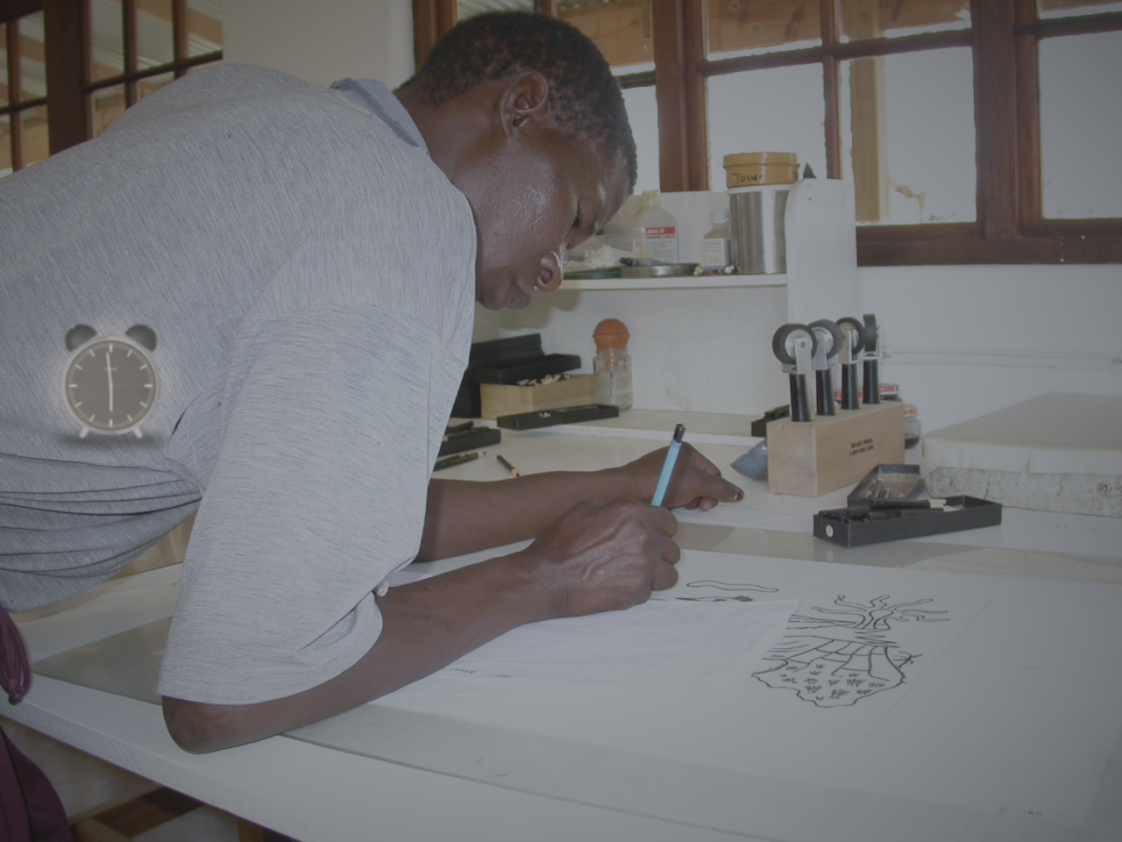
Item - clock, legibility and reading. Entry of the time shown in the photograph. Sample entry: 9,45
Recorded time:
5,59
